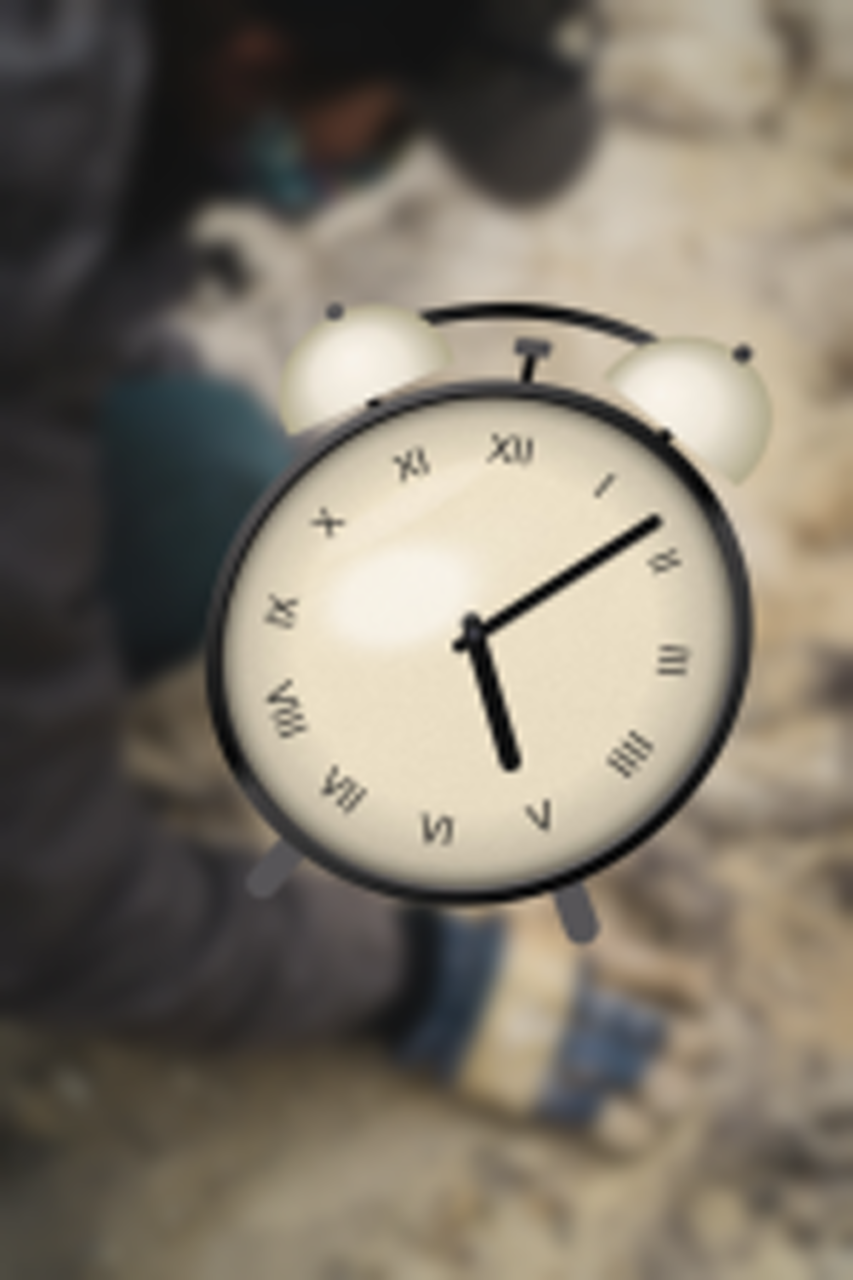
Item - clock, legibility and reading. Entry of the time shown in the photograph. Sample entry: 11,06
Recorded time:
5,08
